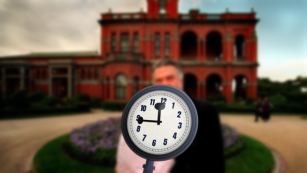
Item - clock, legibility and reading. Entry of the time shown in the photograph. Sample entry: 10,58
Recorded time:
11,44
